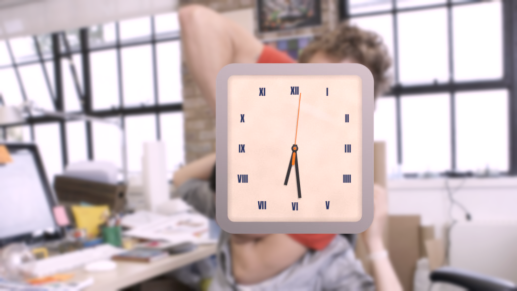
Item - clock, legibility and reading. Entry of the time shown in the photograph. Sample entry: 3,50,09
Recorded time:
6,29,01
